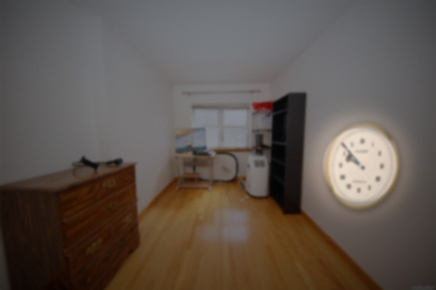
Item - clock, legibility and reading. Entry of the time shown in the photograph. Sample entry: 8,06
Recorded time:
9,52
